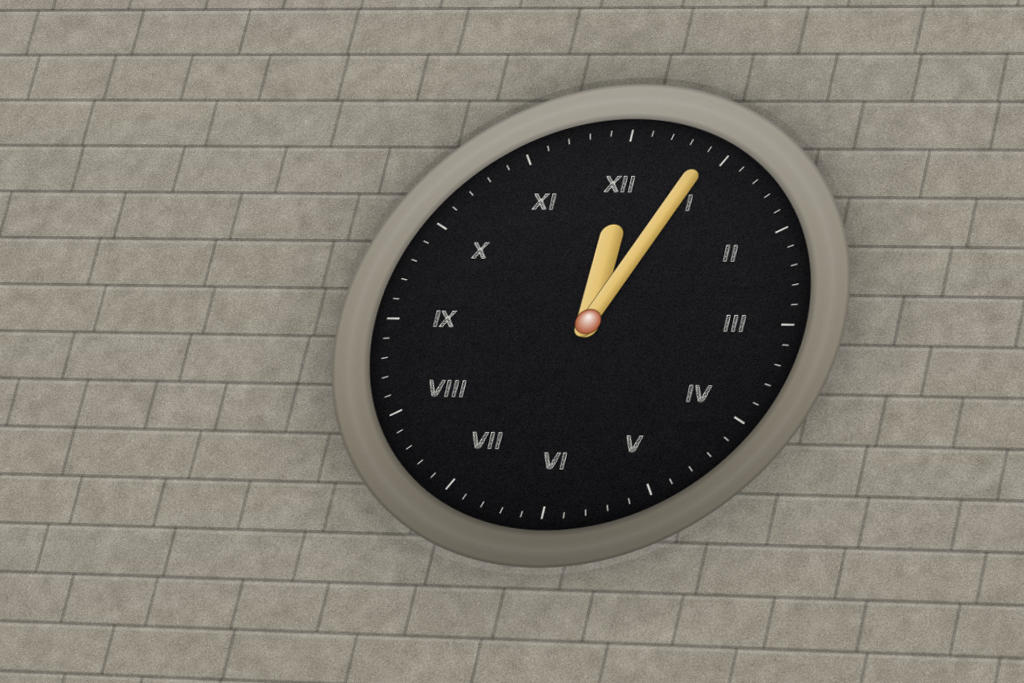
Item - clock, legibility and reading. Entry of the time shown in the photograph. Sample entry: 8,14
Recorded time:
12,04
